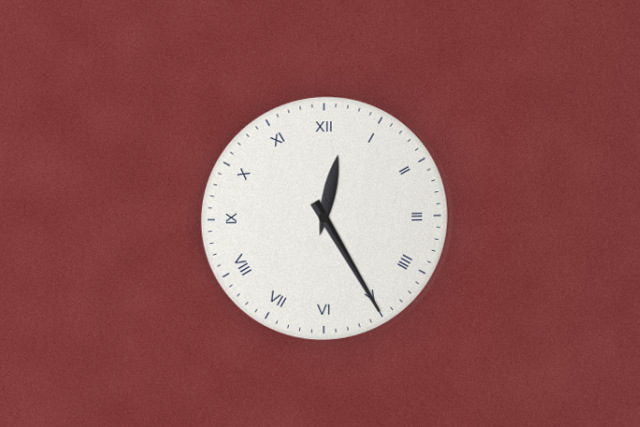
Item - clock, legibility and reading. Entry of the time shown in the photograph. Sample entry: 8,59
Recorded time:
12,25
